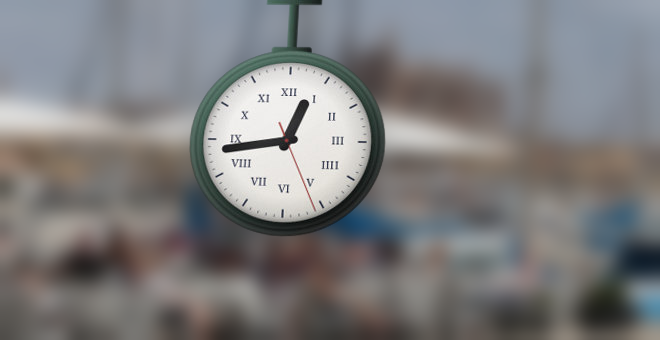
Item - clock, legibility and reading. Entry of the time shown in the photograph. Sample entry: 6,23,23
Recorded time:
12,43,26
